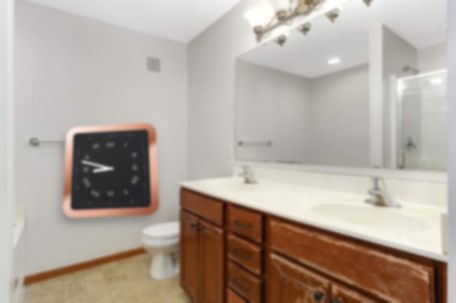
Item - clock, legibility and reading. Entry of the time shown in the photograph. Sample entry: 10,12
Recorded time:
8,48
